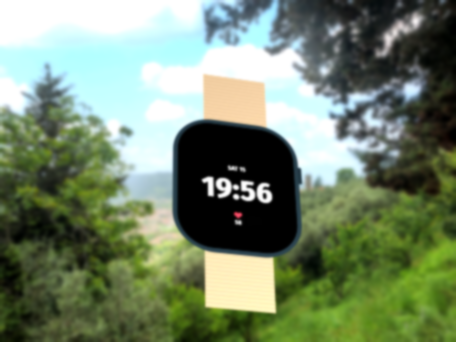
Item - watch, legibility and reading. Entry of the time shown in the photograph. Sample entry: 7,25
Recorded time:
19,56
